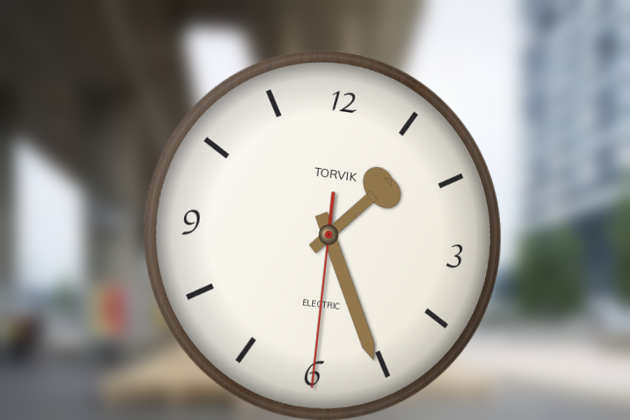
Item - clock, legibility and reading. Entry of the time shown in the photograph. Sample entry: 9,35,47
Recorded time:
1,25,30
